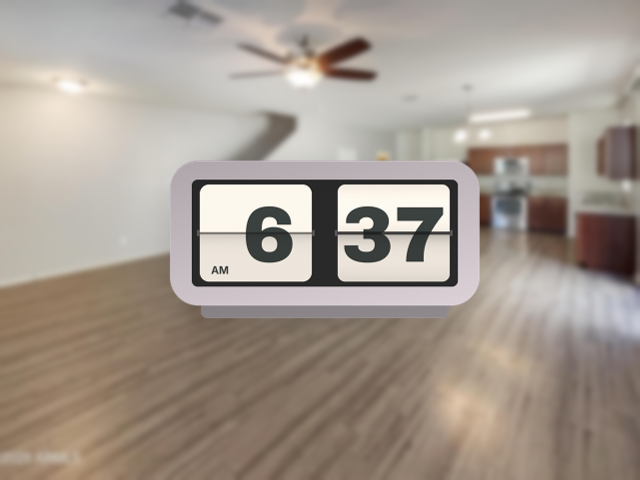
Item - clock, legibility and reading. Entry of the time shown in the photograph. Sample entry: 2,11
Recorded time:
6,37
